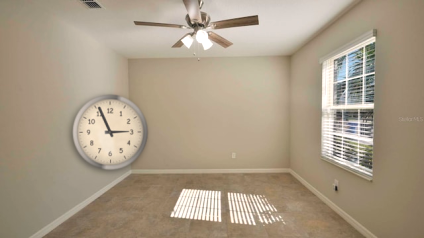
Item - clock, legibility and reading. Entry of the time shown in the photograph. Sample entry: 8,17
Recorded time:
2,56
